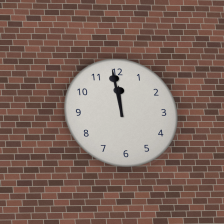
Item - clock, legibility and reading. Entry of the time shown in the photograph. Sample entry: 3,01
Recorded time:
11,59
